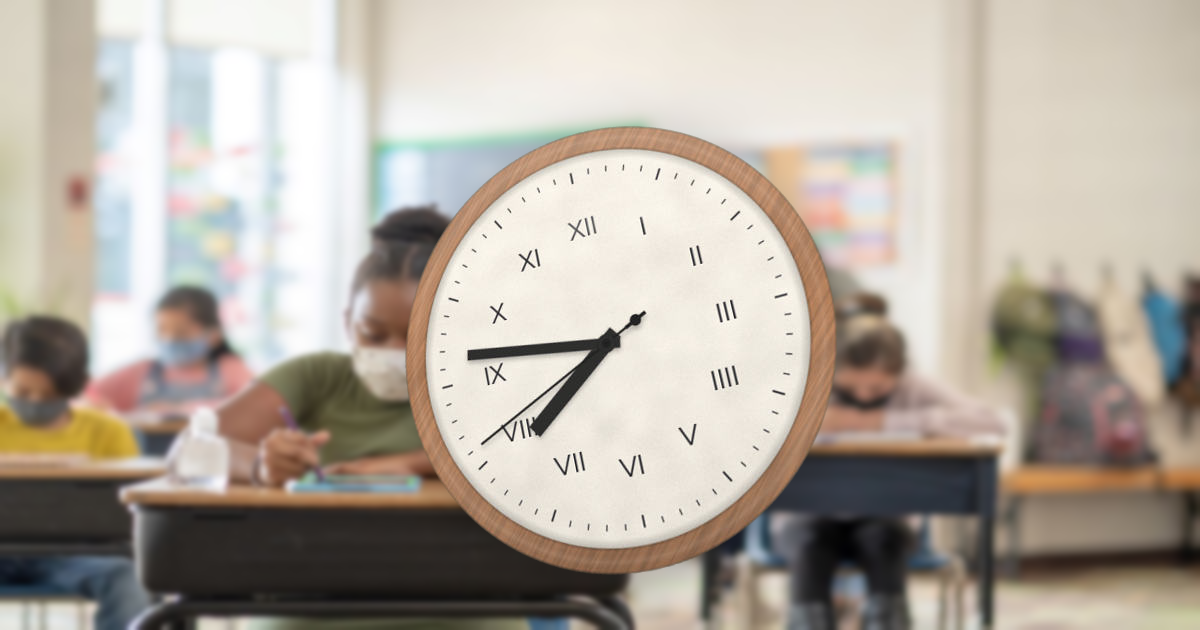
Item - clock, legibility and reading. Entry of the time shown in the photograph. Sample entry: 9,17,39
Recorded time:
7,46,41
